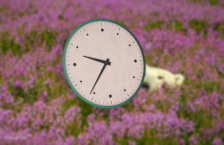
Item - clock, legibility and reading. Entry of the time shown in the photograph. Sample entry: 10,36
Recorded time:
9,36
